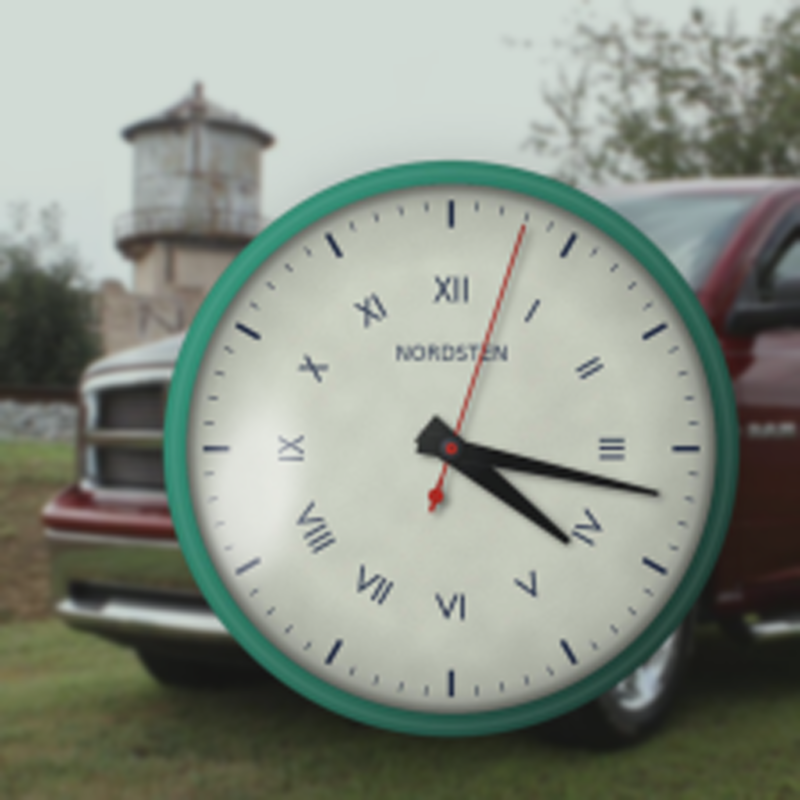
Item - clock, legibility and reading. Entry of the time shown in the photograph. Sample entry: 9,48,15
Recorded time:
4,17,03
